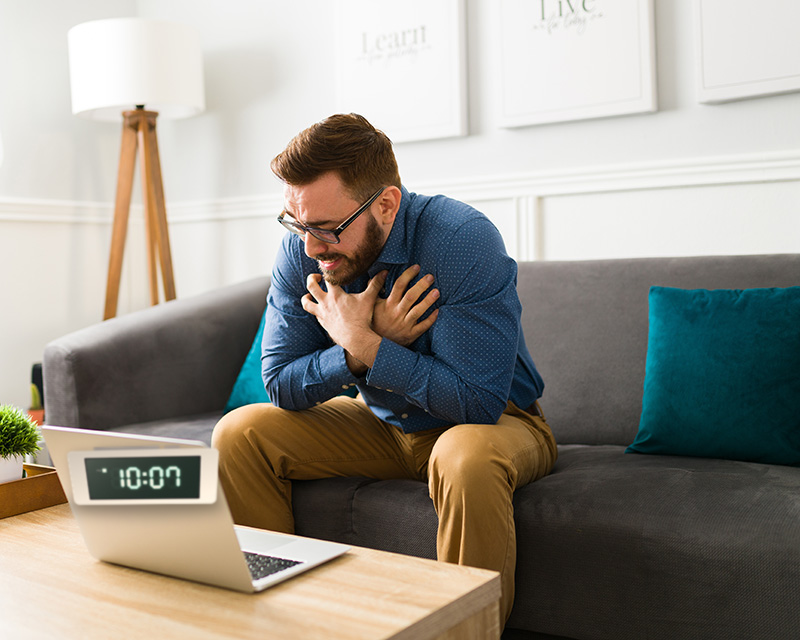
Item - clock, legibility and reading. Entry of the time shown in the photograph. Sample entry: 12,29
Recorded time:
10,07
